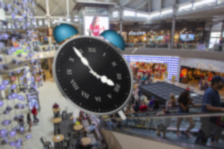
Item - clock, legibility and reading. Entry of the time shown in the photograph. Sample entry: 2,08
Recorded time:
3,54
